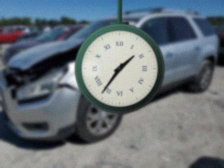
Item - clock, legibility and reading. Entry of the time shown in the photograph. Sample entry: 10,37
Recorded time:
1,36
